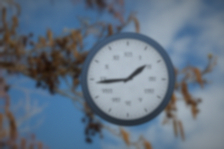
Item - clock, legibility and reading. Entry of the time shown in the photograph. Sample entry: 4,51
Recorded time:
1,44
